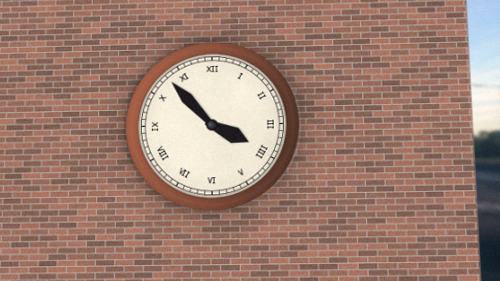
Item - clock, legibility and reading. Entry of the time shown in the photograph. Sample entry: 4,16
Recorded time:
3,53
